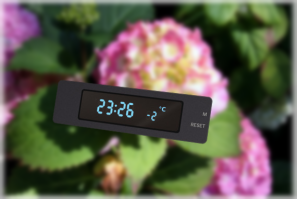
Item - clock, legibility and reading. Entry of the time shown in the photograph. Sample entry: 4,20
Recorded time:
23,26
